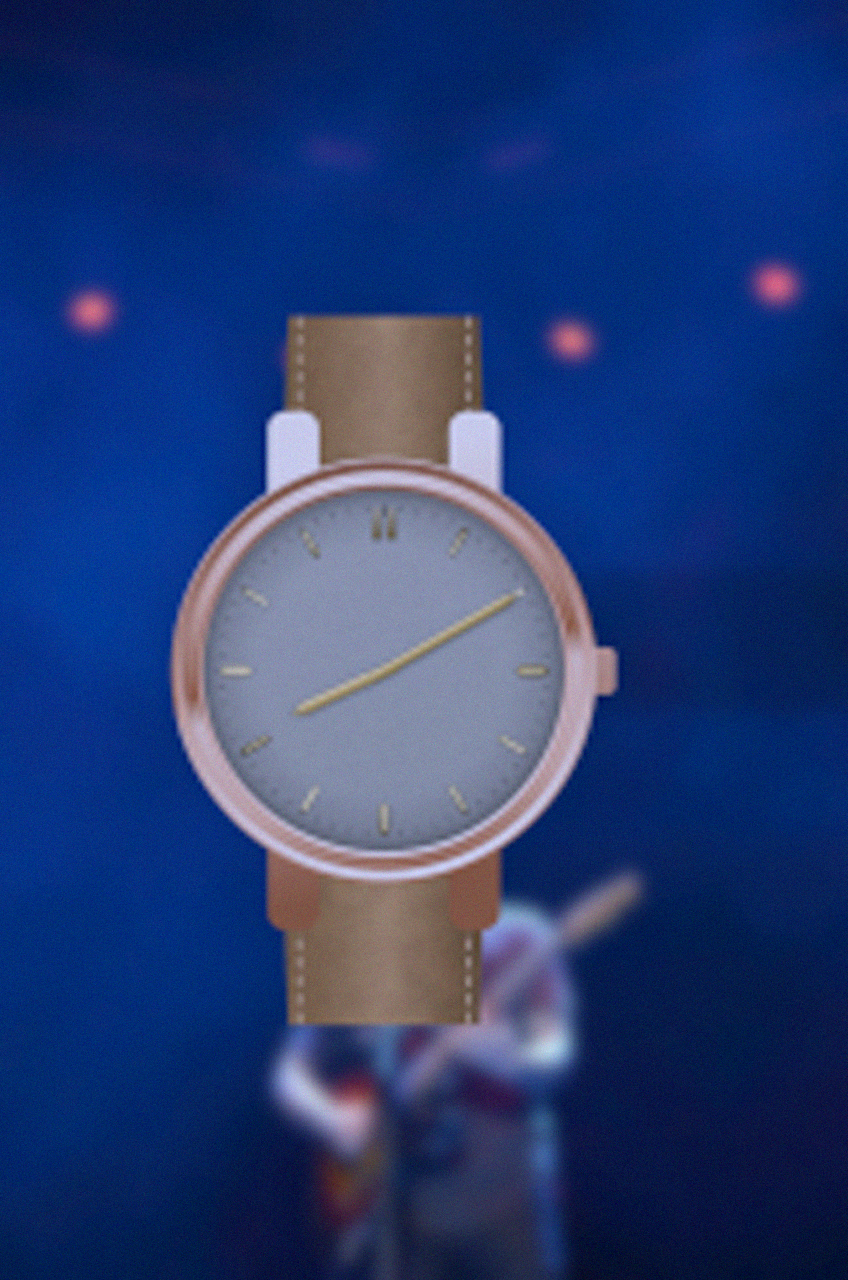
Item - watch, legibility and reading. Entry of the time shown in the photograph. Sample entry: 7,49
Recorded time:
8,10
